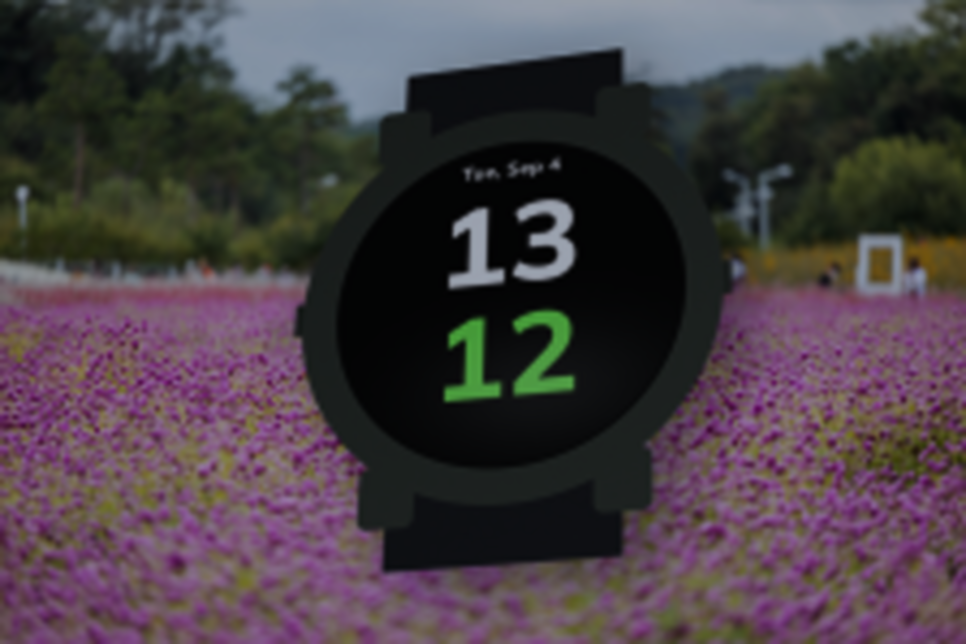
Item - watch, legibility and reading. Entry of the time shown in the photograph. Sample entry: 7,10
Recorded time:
13,12
